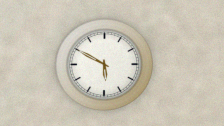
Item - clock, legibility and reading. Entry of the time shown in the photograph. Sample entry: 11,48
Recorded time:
5,50
